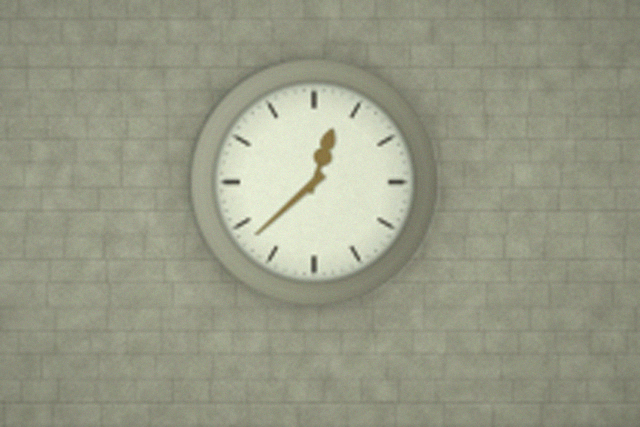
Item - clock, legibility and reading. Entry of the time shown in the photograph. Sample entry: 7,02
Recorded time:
12,38
